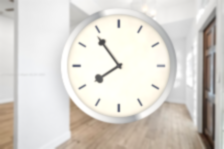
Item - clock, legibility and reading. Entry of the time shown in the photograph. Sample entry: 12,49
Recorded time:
7,54
